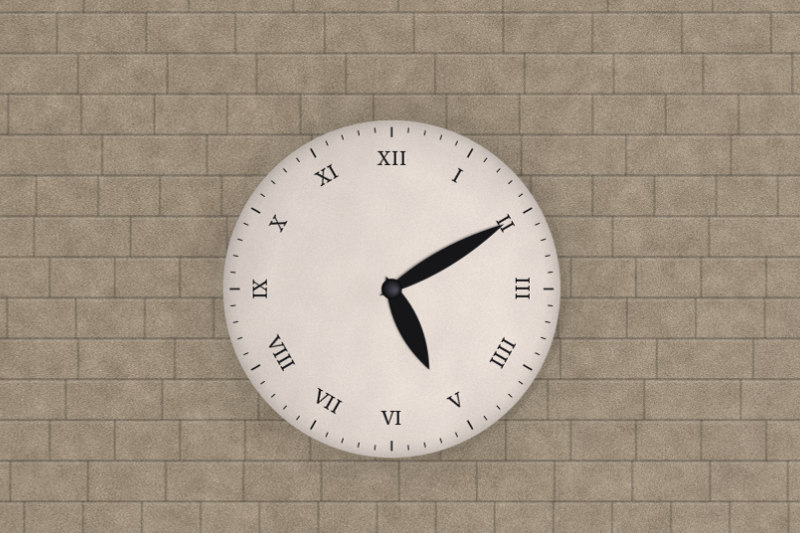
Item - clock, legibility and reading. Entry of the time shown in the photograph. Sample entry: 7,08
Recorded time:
5,10
